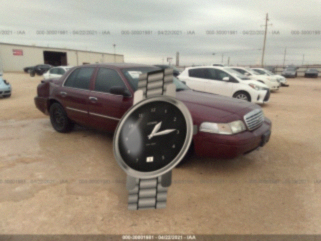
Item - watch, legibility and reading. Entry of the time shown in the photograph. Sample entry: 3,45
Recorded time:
1,14
